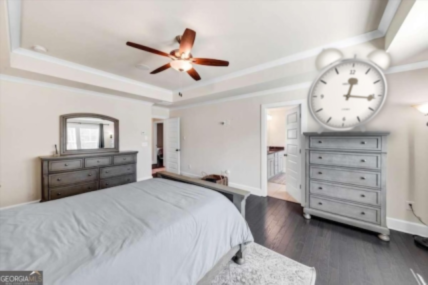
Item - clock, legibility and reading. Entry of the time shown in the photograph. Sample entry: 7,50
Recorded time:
12,16
